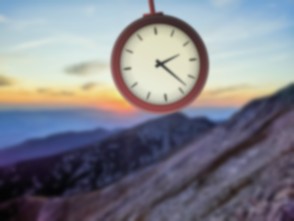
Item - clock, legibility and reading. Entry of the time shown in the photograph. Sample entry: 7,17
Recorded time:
2,23
